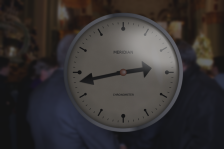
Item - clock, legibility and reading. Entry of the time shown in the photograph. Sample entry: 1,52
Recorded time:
2,43
